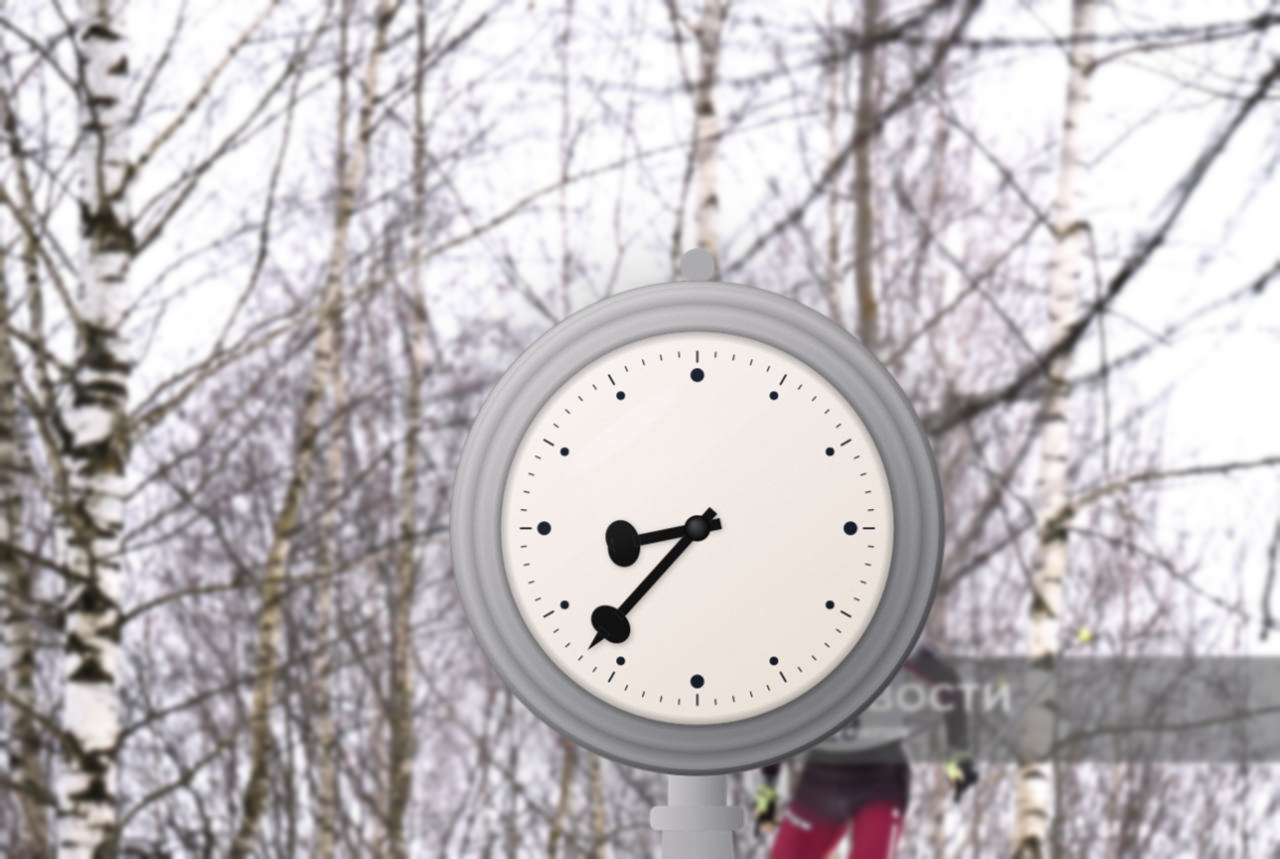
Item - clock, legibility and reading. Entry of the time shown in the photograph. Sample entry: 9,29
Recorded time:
8,37
